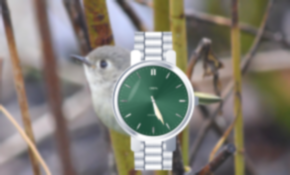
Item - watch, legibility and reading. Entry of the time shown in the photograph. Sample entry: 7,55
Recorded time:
5,26
